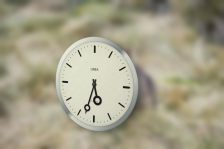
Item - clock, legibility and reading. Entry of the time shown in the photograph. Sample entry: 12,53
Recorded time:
5,33
